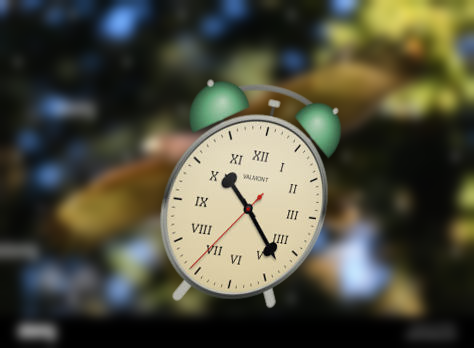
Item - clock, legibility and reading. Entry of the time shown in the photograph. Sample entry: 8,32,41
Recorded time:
10,22,36
